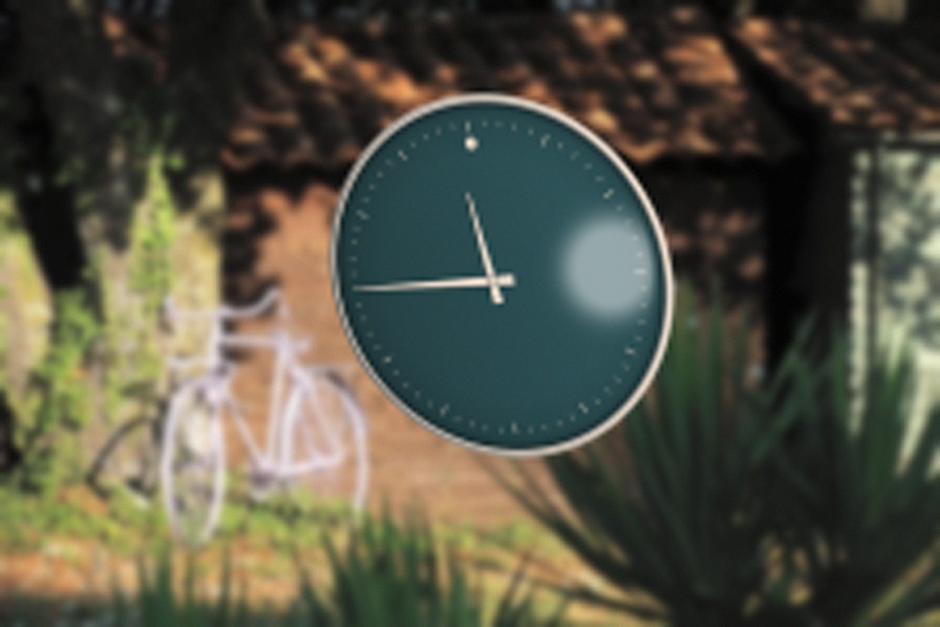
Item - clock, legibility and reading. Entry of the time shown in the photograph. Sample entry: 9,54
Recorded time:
11,45
